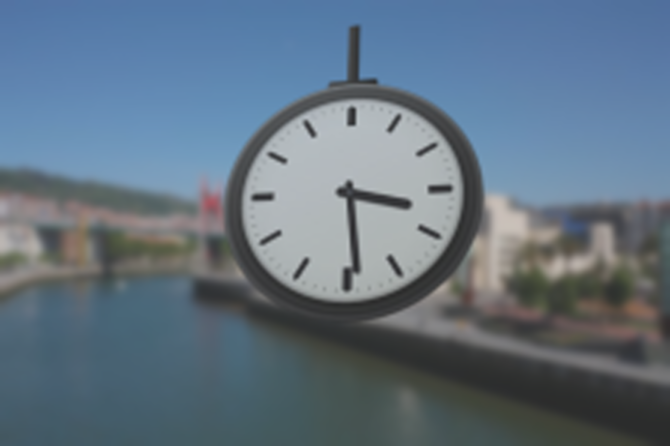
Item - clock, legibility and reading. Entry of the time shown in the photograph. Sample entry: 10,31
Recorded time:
3,29
